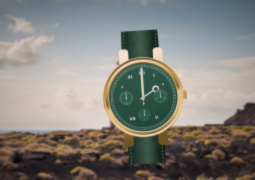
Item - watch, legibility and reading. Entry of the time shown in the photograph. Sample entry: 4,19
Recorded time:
2,00
